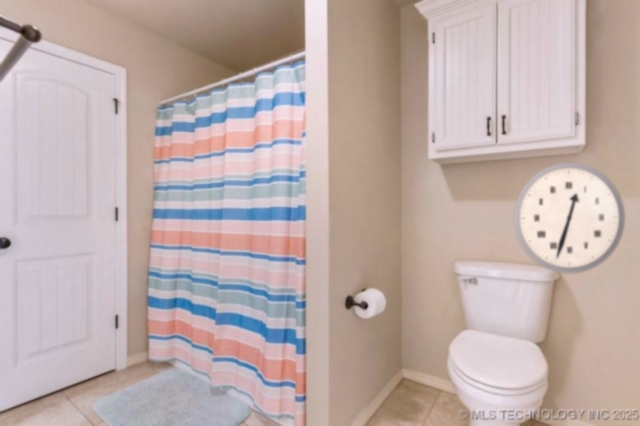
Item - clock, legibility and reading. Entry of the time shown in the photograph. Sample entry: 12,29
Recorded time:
12,33
